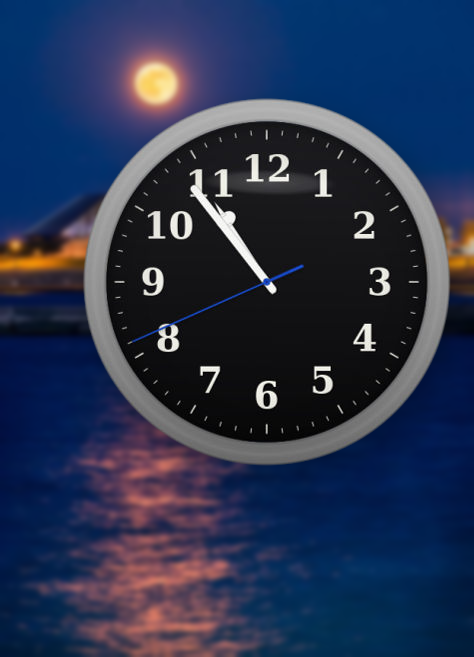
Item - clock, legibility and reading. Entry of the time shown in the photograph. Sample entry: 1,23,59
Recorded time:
10,53,41
